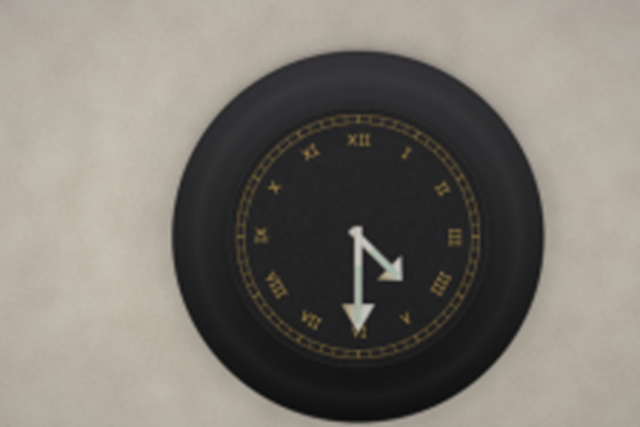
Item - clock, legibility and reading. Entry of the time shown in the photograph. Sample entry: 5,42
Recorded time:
4,30
